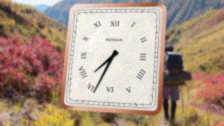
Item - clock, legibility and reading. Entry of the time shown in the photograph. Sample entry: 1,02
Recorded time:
7,34
